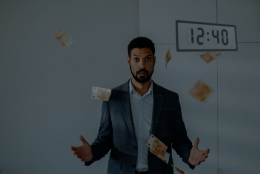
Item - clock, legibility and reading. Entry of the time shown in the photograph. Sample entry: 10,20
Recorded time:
12,40
